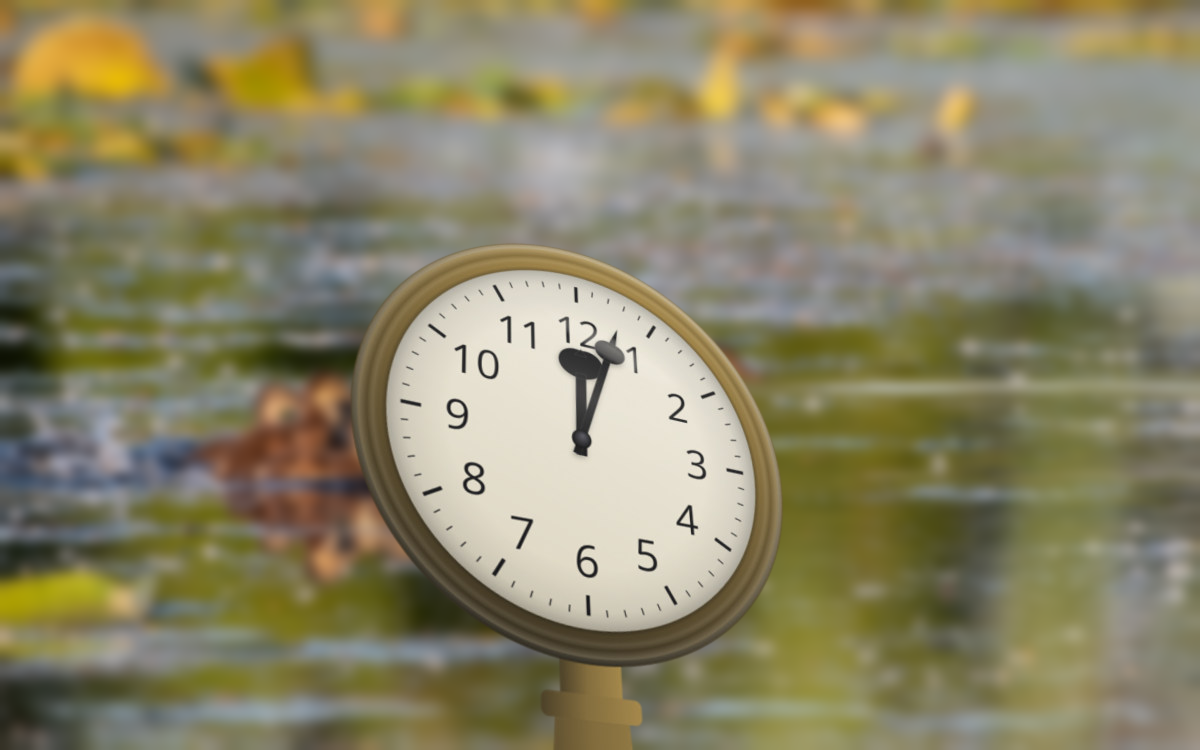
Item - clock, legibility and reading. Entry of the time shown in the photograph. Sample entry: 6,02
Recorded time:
12,03
